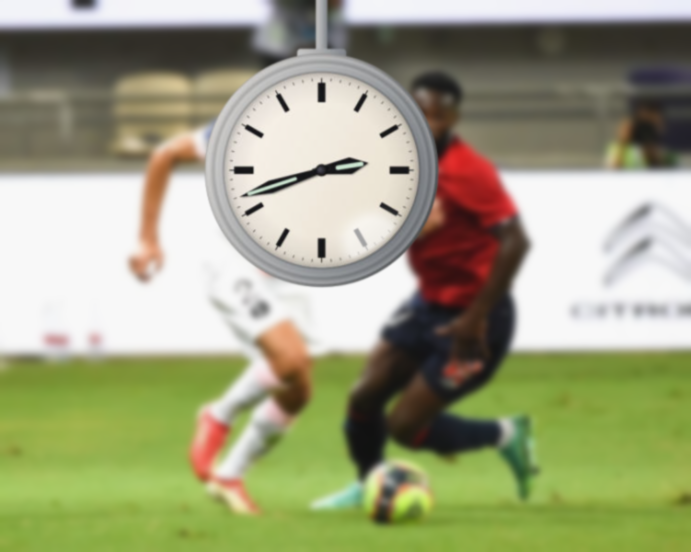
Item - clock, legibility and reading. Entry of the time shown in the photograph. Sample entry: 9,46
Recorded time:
2,42
